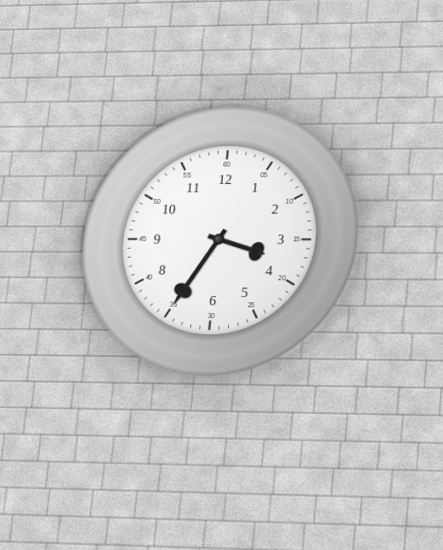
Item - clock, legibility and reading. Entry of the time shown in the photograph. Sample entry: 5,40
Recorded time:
3,35
